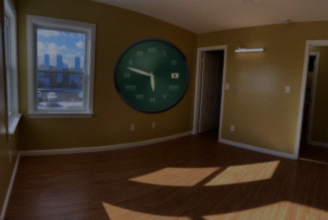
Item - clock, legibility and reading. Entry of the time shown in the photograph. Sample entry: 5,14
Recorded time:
5,48
